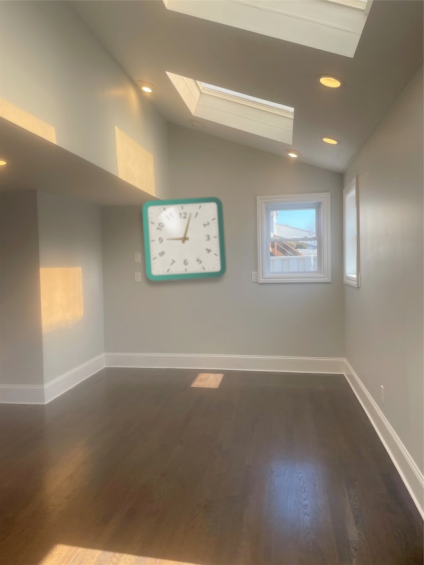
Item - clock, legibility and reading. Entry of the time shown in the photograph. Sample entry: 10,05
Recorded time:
9,03
